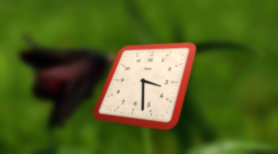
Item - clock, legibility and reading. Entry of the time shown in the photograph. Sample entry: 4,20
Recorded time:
3,27
